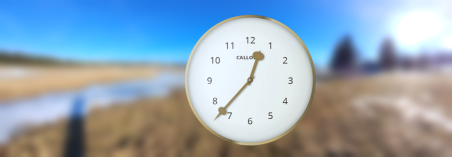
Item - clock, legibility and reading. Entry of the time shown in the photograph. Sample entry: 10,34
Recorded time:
12,37
